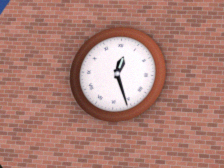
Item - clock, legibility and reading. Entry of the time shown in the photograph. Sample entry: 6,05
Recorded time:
12,26
